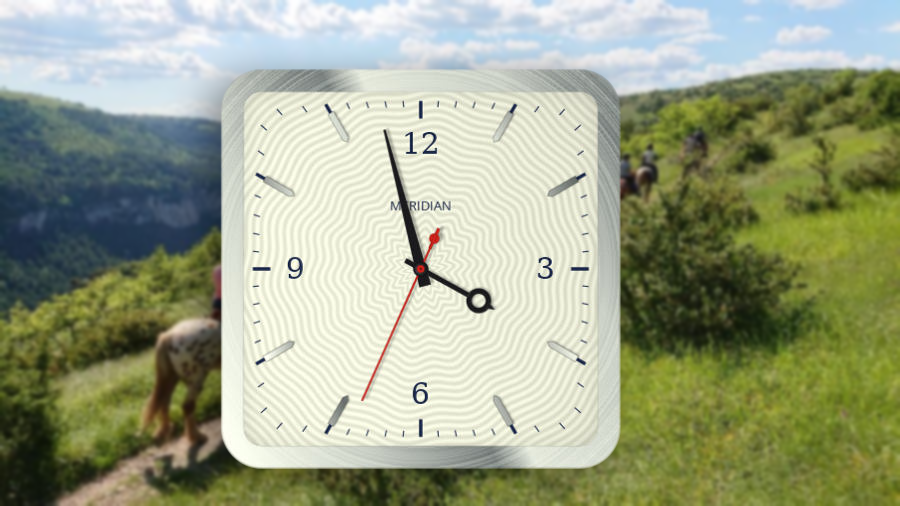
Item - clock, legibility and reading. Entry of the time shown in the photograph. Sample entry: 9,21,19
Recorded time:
3,57,34
